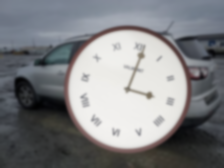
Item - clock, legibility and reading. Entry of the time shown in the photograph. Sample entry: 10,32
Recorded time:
3,01
